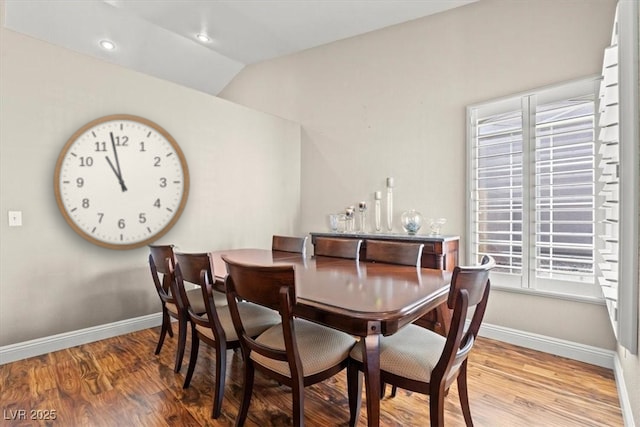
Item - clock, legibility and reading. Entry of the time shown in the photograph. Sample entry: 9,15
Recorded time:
10,58
